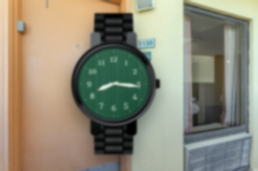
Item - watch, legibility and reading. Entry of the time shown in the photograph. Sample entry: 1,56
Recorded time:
8,16
